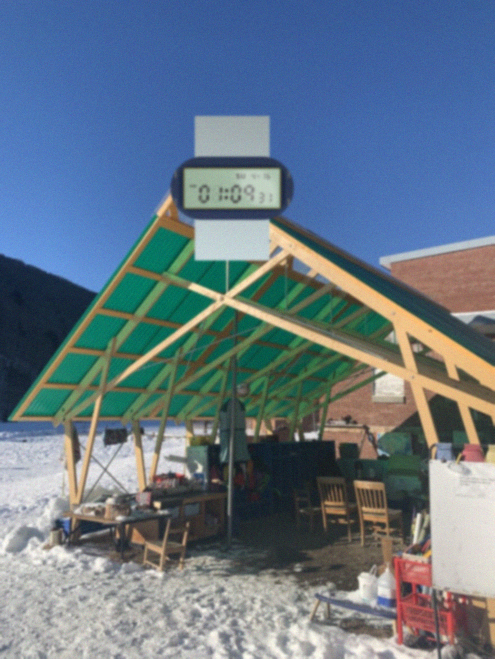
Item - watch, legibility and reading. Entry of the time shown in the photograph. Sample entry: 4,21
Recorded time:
1,09
